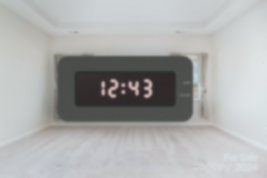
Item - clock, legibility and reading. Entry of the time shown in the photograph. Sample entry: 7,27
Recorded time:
12,43
